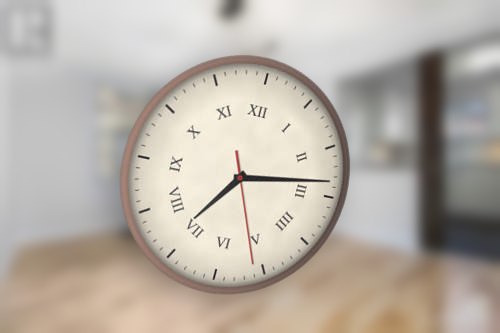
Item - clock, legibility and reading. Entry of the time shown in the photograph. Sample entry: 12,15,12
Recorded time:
7,13,26
